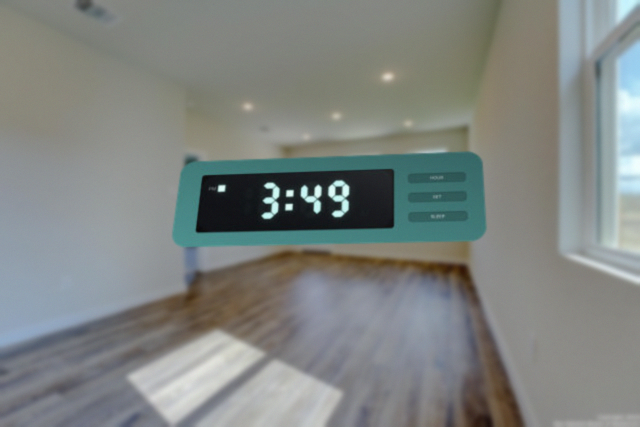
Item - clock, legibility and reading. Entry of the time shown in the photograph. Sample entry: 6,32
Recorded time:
3,49
